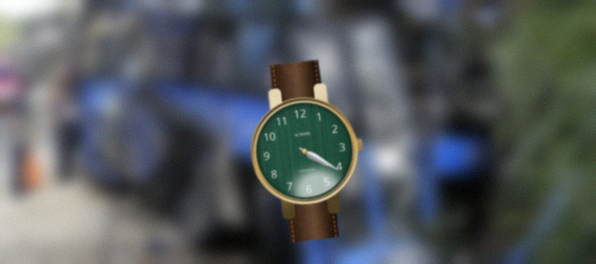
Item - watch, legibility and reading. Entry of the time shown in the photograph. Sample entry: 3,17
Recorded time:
4,21
